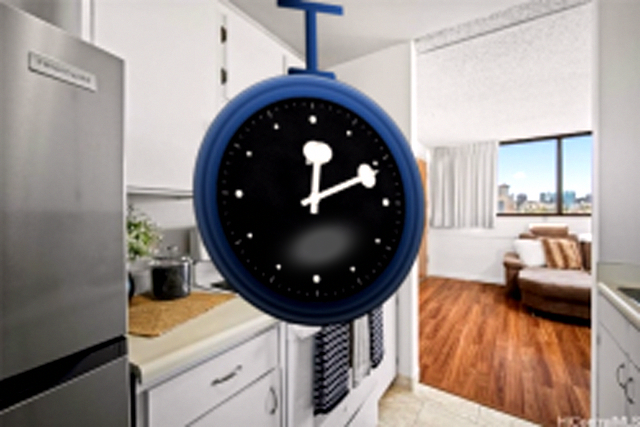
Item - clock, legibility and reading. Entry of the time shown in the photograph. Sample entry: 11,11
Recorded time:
12,11
